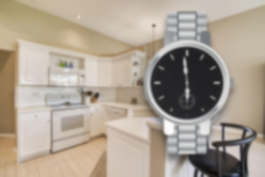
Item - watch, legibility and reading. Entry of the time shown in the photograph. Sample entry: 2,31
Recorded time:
5,59
